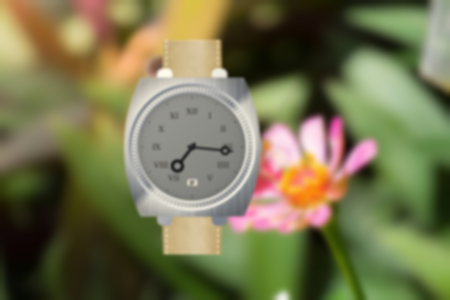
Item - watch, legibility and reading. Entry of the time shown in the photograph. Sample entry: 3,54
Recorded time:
7,16
